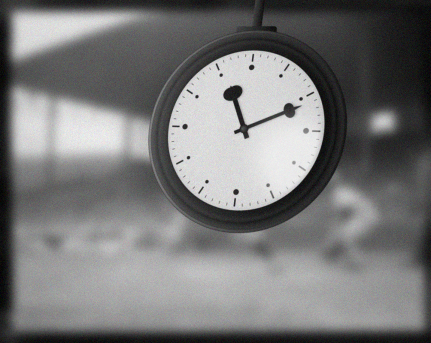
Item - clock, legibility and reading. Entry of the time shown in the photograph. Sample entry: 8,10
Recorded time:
11,11
